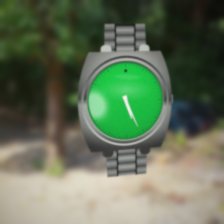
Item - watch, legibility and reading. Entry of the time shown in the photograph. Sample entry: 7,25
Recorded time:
5,26
